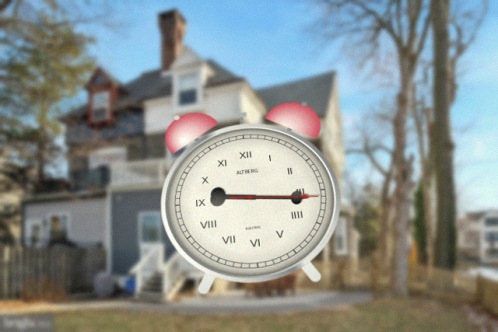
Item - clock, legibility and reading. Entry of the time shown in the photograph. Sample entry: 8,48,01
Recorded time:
9,16,16
